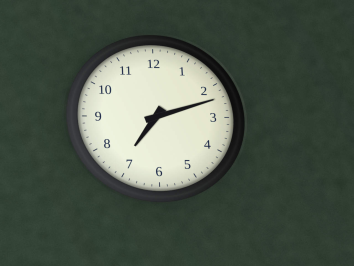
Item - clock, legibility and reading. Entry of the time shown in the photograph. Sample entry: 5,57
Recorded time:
7,12
